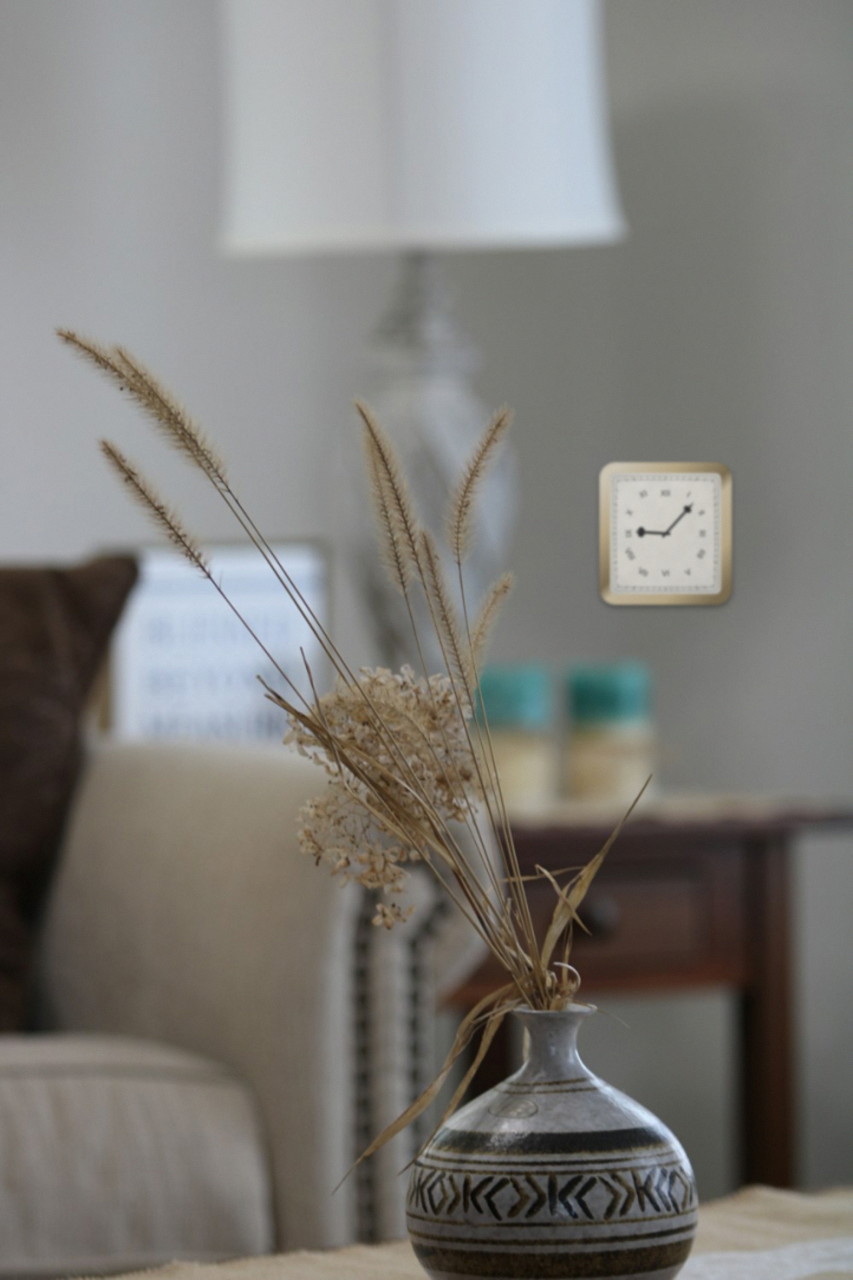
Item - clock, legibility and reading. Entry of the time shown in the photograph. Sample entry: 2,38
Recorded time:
9,07
